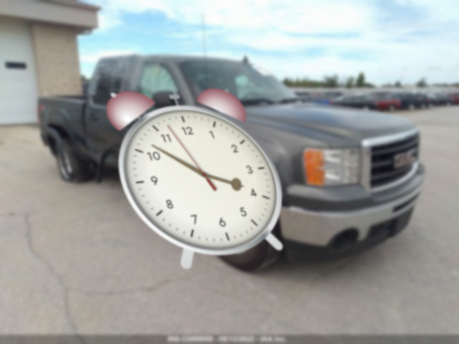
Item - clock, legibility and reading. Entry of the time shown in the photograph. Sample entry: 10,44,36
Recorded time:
3,51,57
